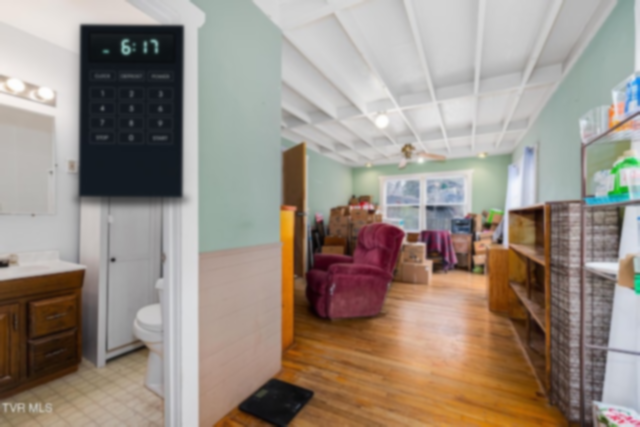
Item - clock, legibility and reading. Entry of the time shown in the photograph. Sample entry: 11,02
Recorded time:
6,17
